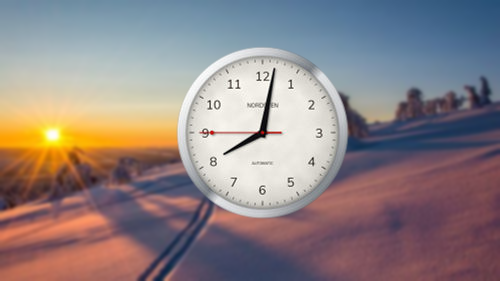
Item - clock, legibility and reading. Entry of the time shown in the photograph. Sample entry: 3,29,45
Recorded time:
8,01,45
